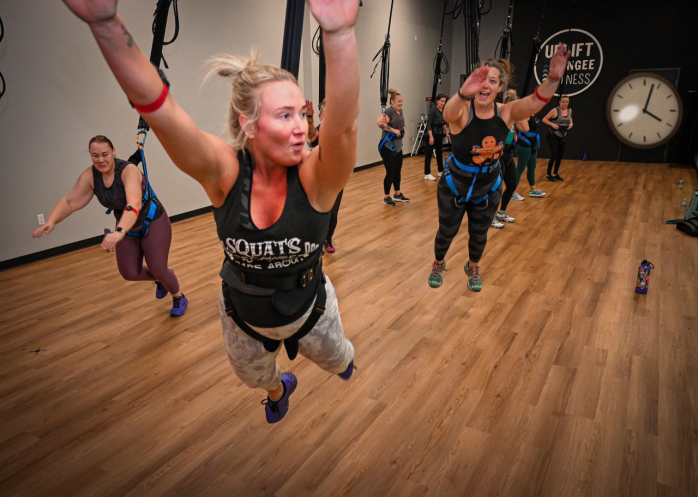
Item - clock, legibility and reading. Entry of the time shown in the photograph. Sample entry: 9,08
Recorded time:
4,03
